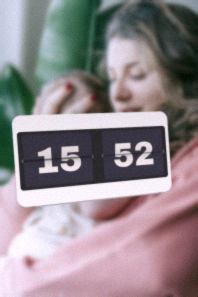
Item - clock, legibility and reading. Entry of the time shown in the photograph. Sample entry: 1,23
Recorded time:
15,52
